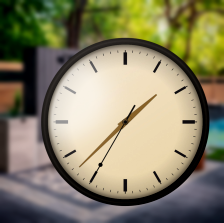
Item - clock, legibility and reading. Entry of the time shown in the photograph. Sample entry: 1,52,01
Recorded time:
1,37,35
